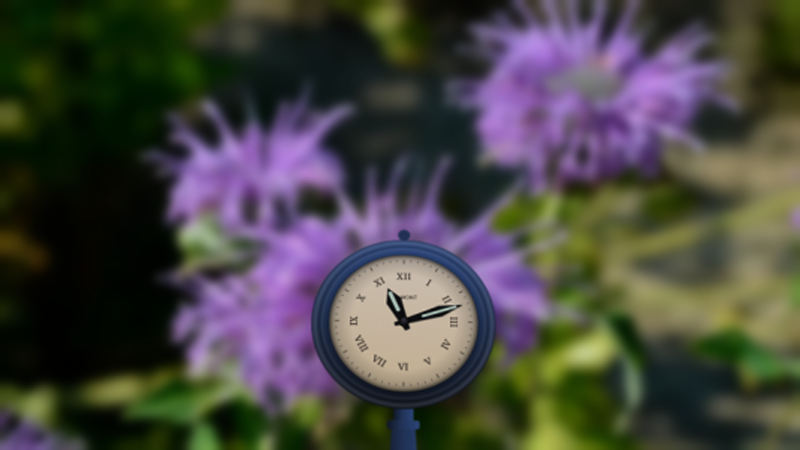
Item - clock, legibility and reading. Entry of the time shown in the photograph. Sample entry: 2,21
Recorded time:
11,12
